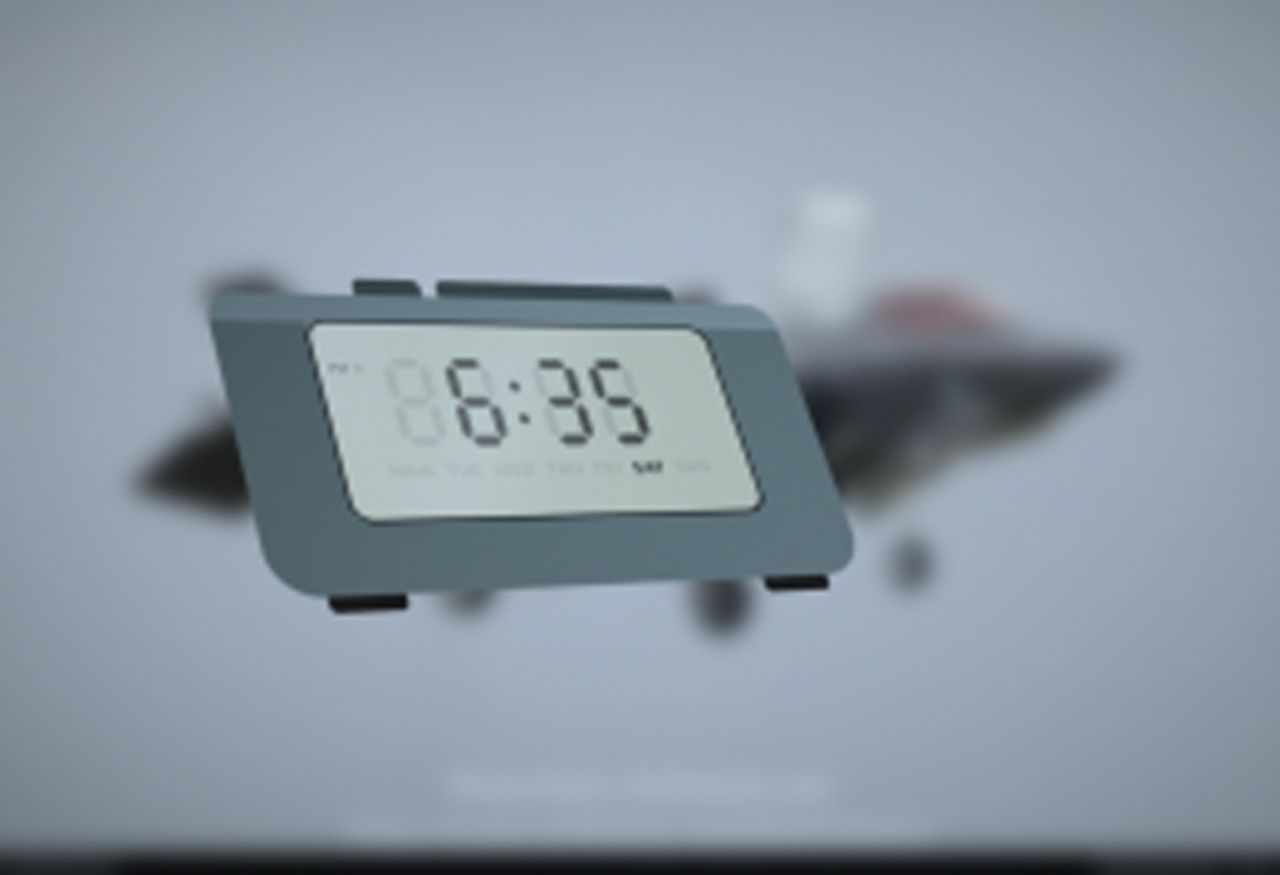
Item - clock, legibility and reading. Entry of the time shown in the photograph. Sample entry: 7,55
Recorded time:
6,35
